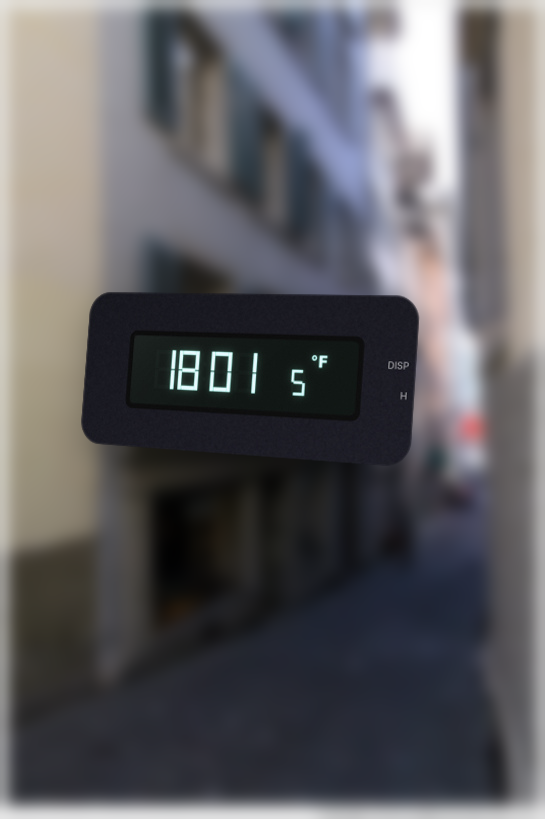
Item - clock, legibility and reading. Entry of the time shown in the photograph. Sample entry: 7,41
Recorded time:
18,01
